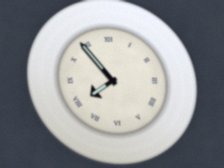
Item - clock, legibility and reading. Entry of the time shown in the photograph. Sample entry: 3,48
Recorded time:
7,54
